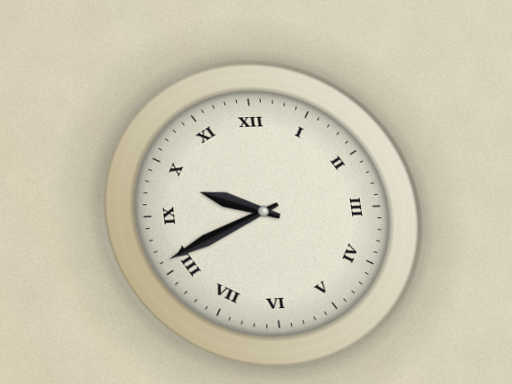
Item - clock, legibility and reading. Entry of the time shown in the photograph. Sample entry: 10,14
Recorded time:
9,41
